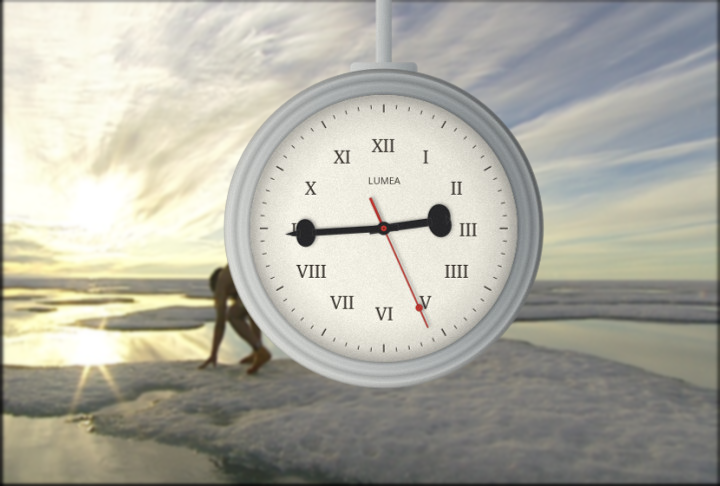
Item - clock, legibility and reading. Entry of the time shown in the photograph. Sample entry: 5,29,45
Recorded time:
2,44,26
